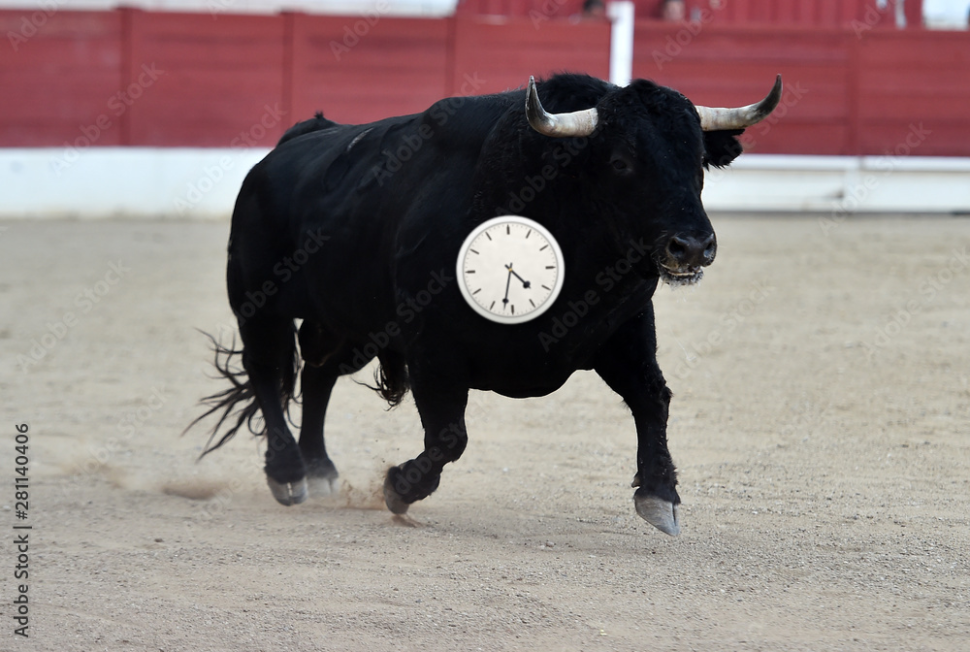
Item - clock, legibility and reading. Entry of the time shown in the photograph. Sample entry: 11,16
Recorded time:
4,32
